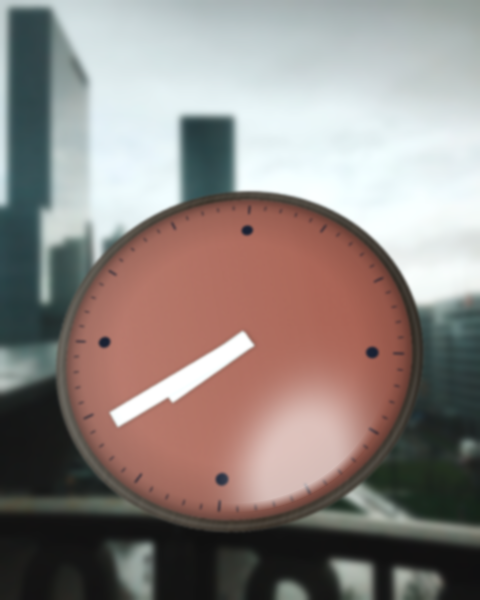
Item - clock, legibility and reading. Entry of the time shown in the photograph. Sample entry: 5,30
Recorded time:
7,39
